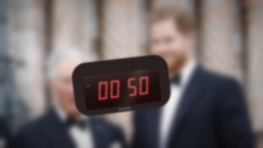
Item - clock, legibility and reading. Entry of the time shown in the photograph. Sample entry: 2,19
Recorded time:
0,50
